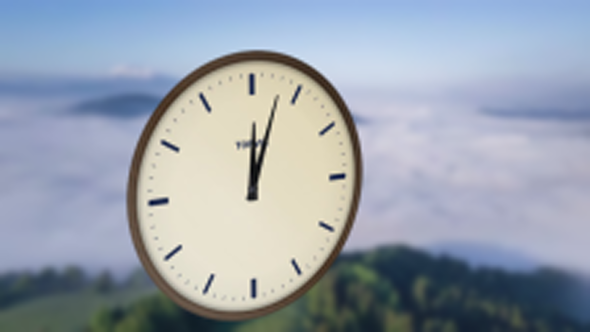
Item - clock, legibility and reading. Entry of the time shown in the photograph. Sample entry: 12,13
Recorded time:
12,03
